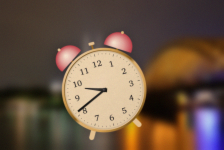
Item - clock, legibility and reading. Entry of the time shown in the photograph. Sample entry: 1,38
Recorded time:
9,41
